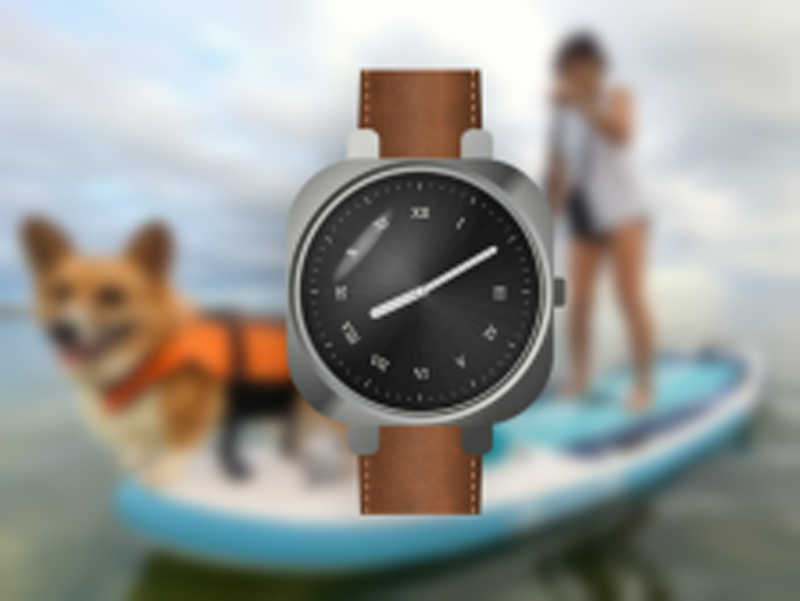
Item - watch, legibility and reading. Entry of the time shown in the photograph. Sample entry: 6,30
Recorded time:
8,10
